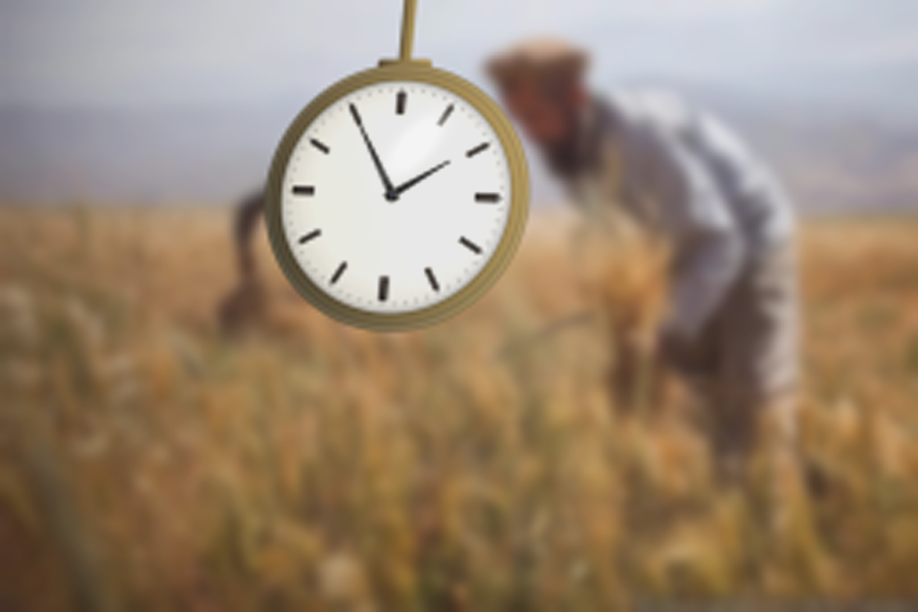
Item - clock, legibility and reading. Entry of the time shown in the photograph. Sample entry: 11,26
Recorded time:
1,55
